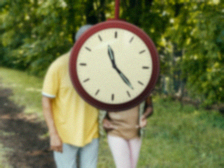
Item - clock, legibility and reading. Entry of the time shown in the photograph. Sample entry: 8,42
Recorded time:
11,23
